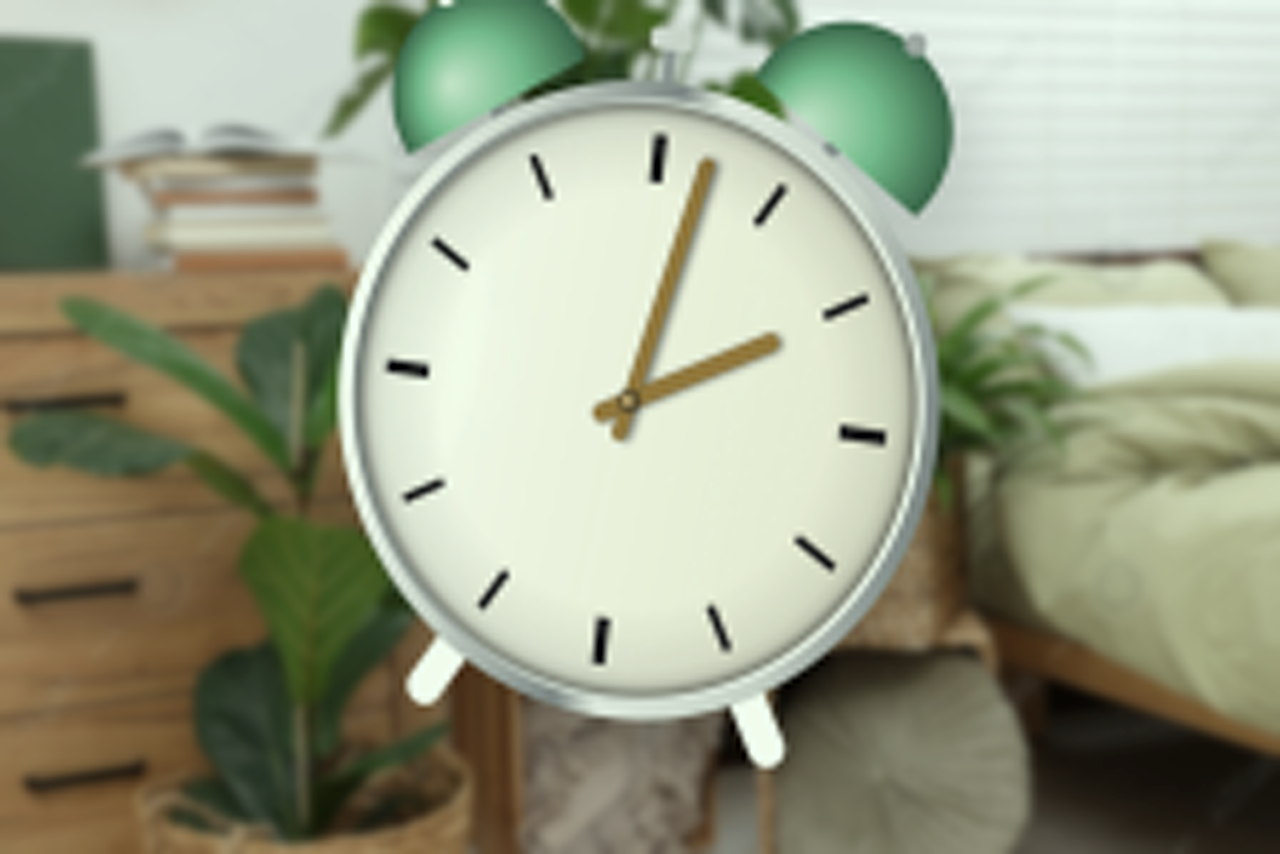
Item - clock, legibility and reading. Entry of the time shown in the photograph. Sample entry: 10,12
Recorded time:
2,02
